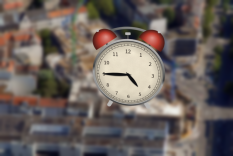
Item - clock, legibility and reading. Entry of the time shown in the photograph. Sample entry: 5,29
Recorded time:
4,45
